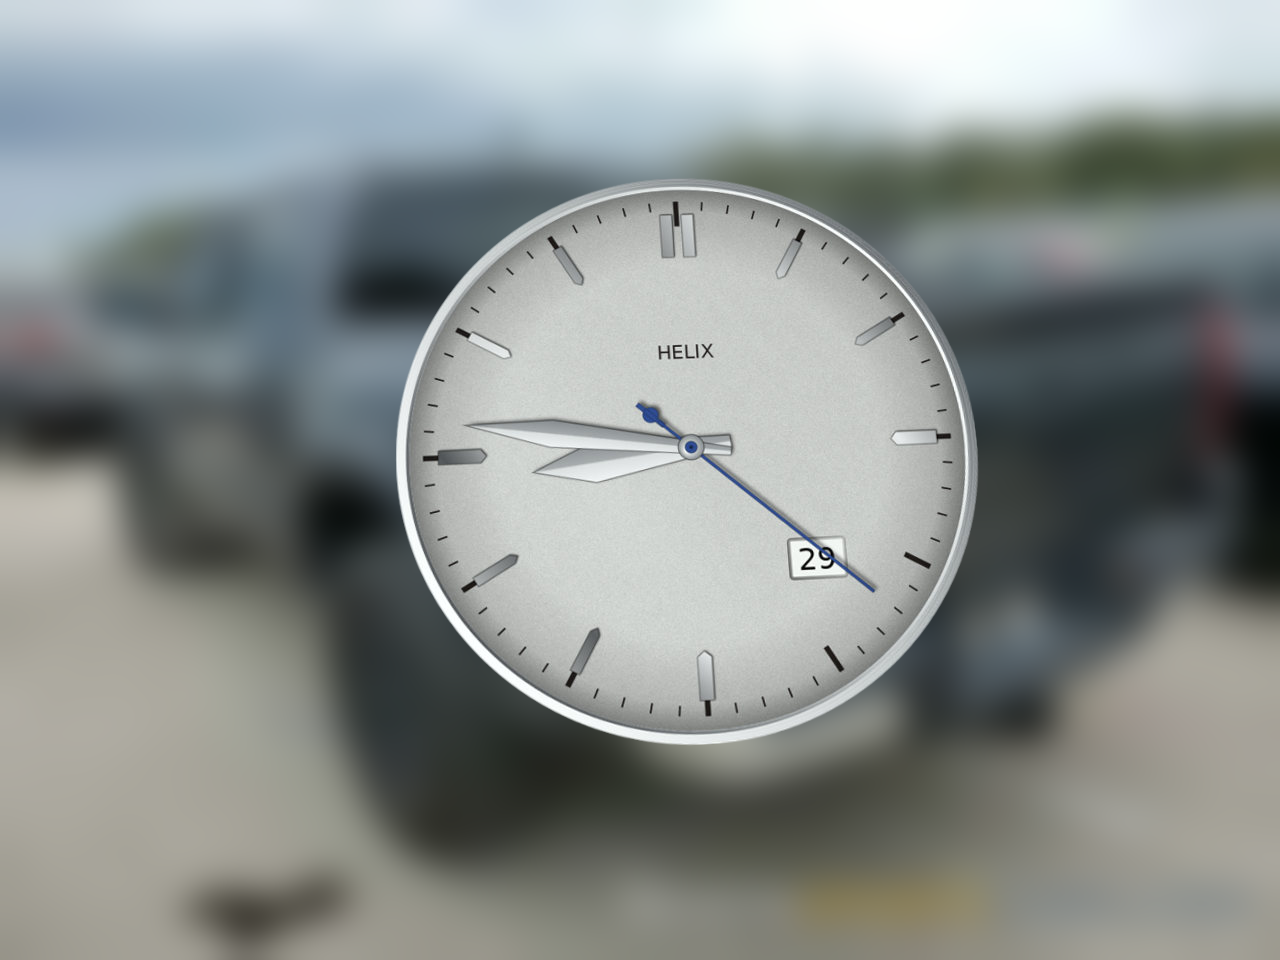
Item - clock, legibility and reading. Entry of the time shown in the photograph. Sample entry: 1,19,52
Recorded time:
8,46,22
